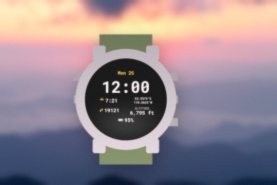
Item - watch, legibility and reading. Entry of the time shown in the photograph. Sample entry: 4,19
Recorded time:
12,00
